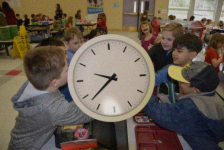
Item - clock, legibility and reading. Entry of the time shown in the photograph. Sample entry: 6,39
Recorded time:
9,38
